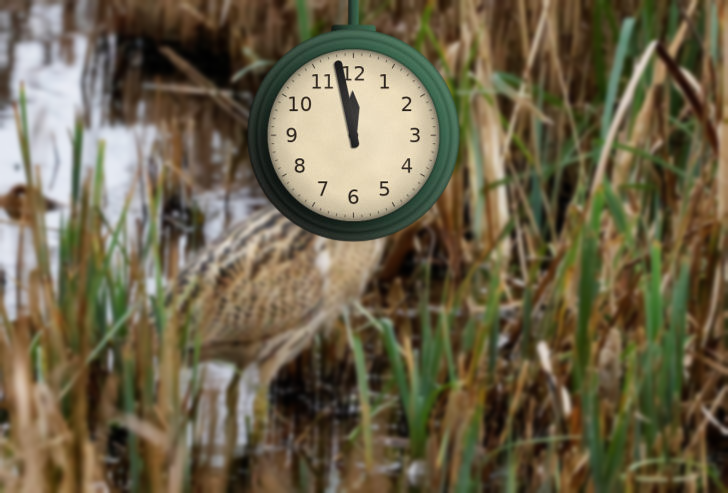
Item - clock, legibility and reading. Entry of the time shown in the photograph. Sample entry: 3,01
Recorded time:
11,58
